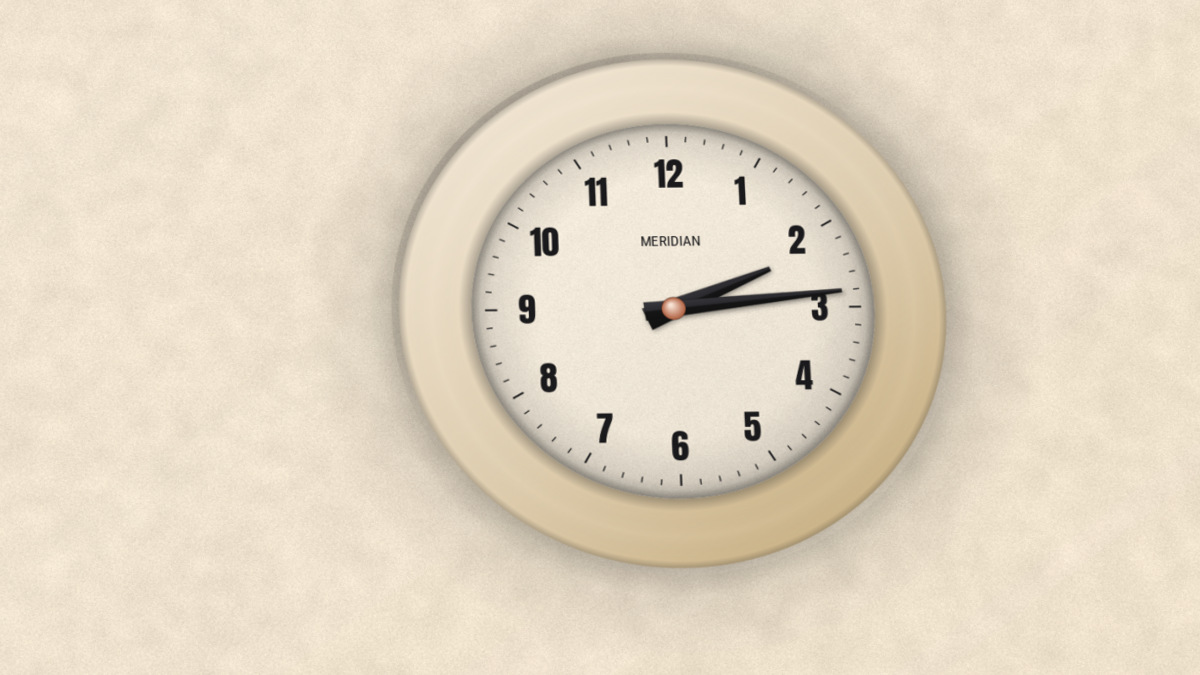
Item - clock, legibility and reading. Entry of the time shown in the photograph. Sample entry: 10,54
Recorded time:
2,14
